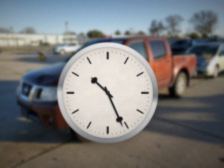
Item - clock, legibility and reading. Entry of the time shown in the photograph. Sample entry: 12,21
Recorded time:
10,26
